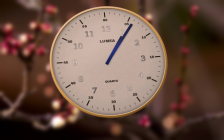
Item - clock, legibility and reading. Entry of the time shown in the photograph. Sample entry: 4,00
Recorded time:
1,06
